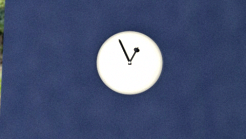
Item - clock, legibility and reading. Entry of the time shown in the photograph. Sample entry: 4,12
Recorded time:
12,56
